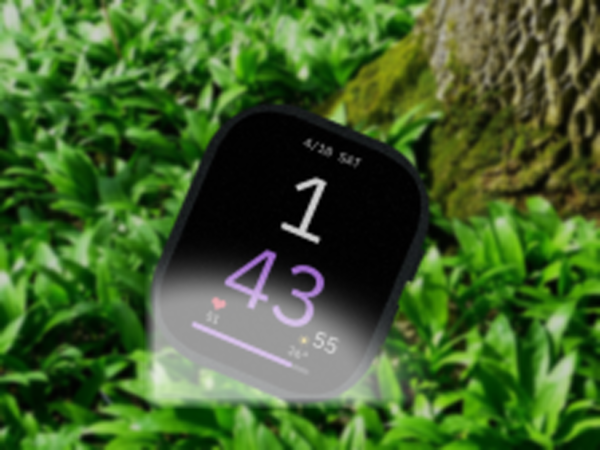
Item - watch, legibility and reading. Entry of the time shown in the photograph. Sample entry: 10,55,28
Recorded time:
1,43,55
